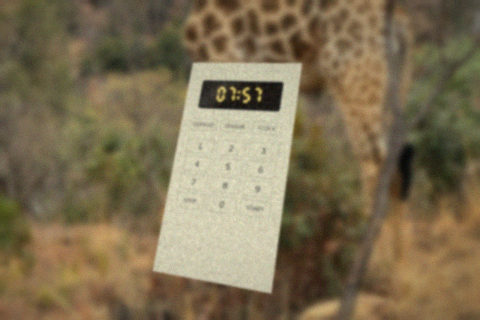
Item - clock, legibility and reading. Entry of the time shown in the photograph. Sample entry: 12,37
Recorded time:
7,57
